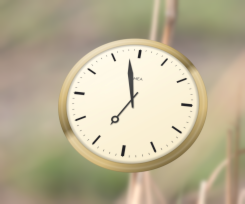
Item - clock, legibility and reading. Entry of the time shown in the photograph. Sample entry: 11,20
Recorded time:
6,58
